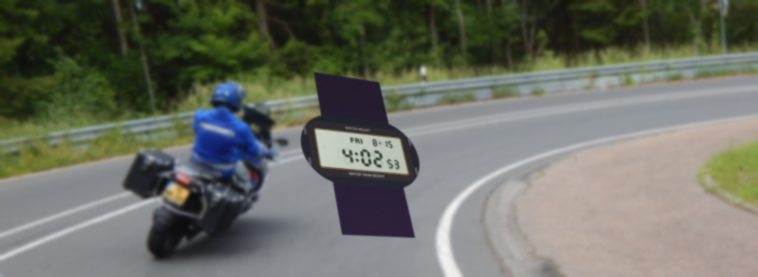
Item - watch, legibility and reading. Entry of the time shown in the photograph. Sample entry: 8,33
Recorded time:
4,02
